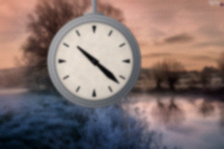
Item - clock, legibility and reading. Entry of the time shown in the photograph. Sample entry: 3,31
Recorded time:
10,22
